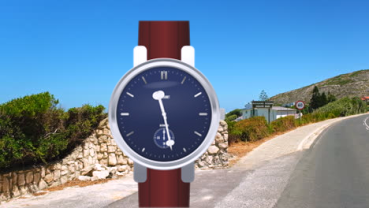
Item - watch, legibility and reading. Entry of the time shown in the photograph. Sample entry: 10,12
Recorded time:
11,28
